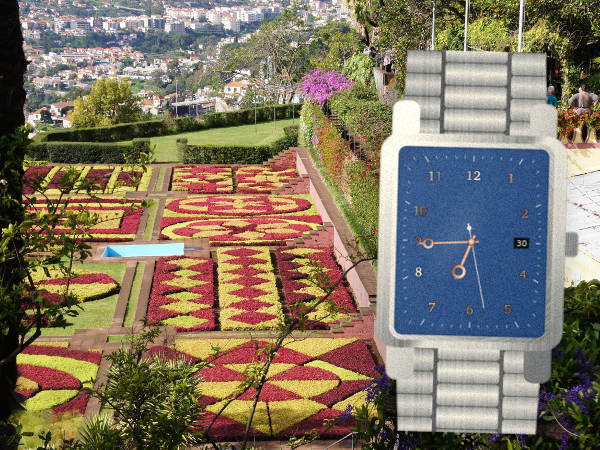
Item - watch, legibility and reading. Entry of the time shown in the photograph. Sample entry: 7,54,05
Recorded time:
6,44,28
